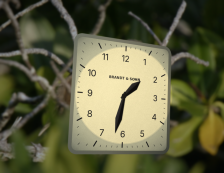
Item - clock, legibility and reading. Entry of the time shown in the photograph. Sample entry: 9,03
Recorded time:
1,32
